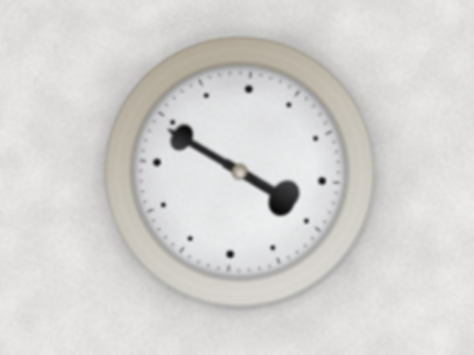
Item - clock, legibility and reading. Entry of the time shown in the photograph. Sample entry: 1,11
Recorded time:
3,49
